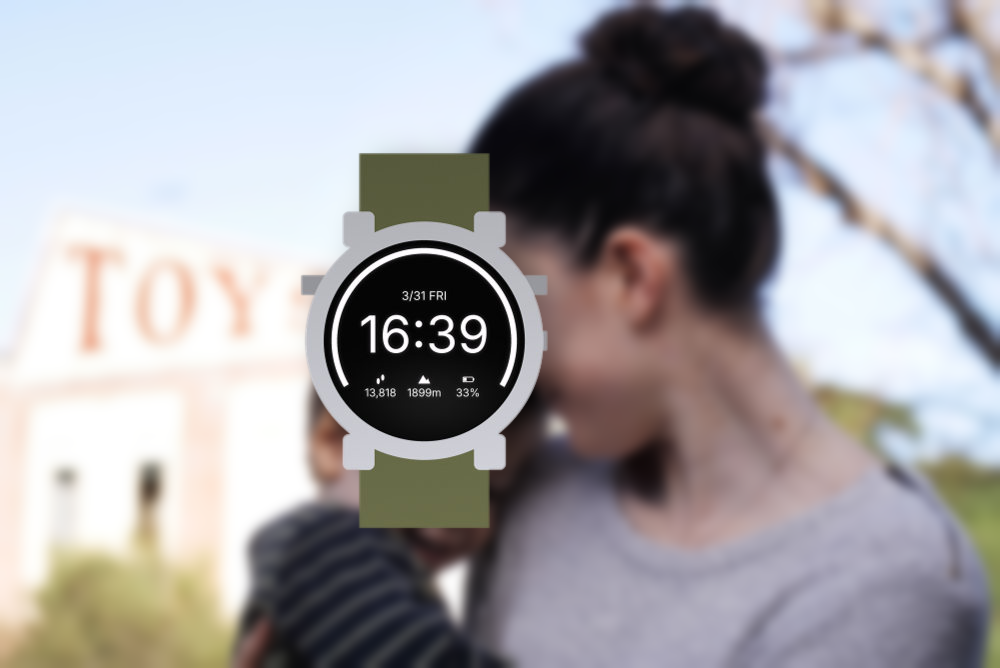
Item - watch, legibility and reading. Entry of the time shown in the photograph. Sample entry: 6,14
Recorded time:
16,39
